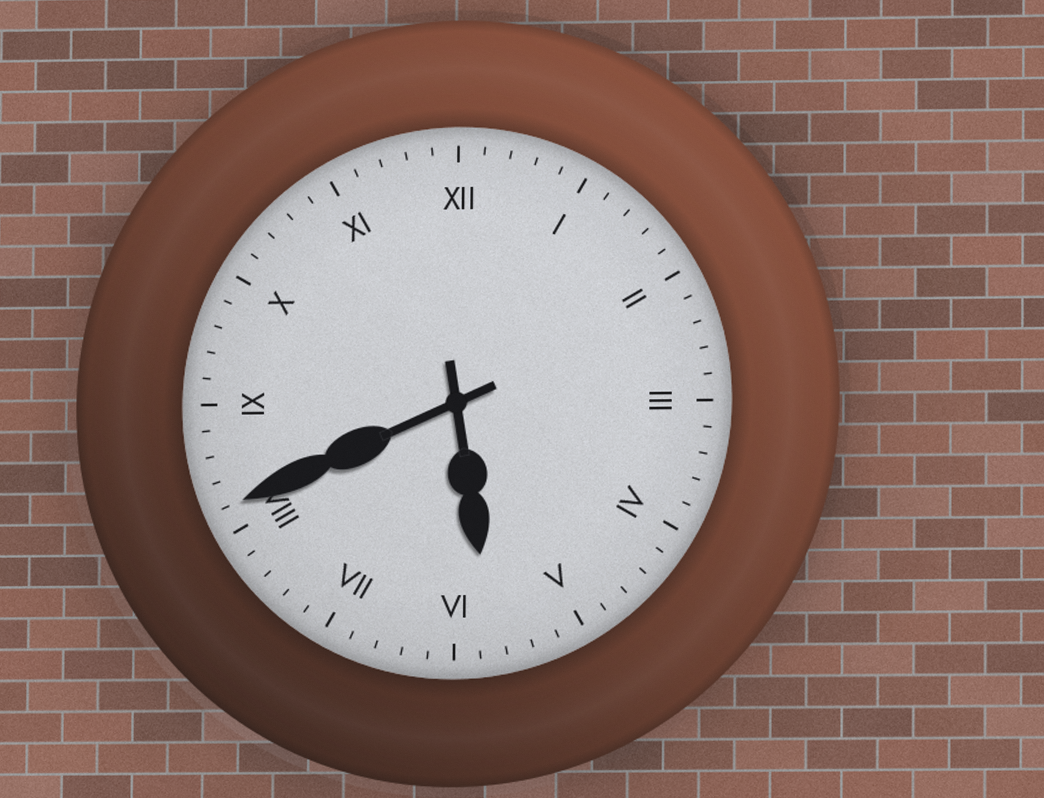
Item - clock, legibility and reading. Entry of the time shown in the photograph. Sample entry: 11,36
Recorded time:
5,41
